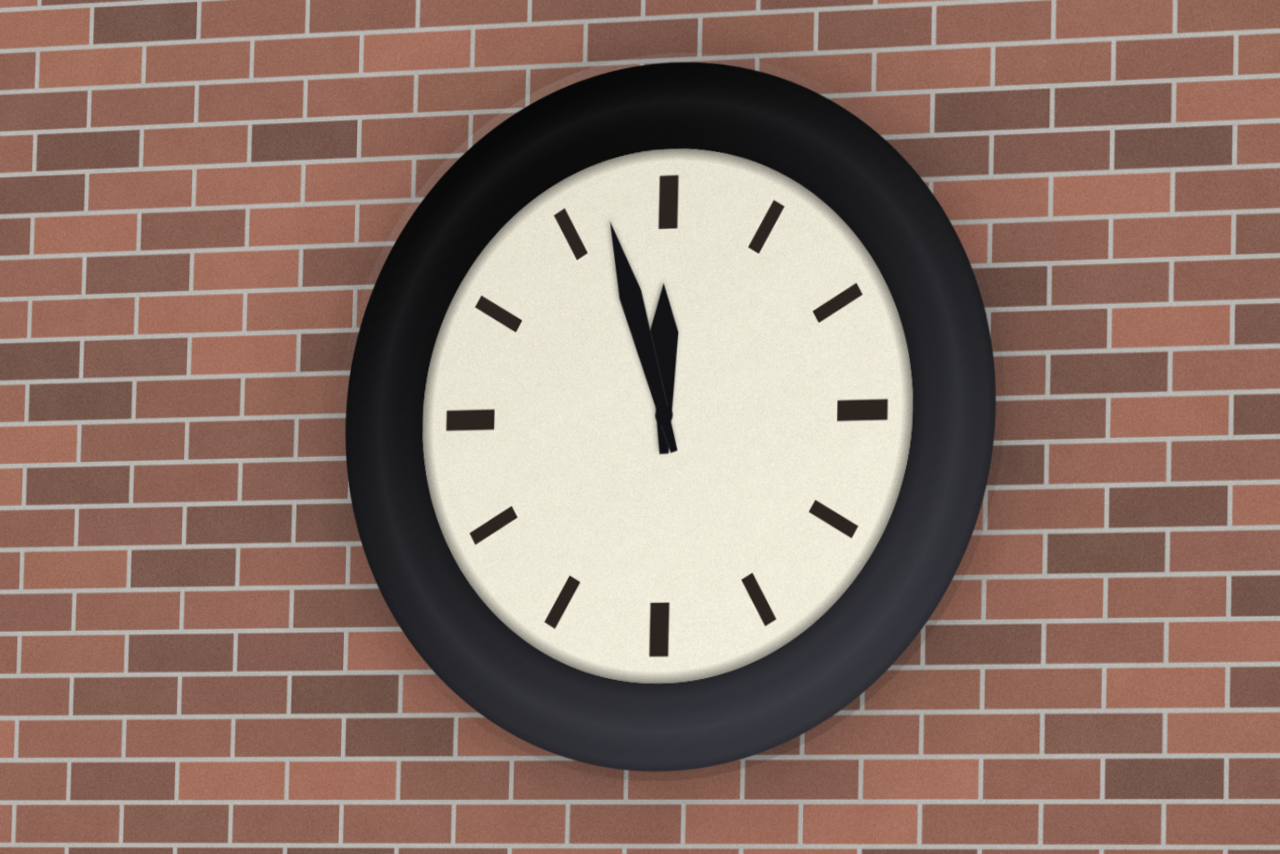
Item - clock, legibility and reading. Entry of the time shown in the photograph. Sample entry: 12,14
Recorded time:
11,57
